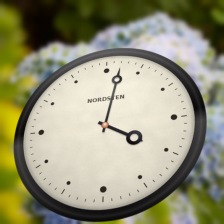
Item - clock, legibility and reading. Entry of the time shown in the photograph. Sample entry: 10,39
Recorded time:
4,02
